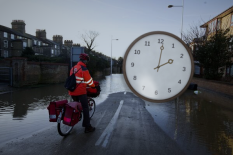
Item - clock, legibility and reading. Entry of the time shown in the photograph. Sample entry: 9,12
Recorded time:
2,01
